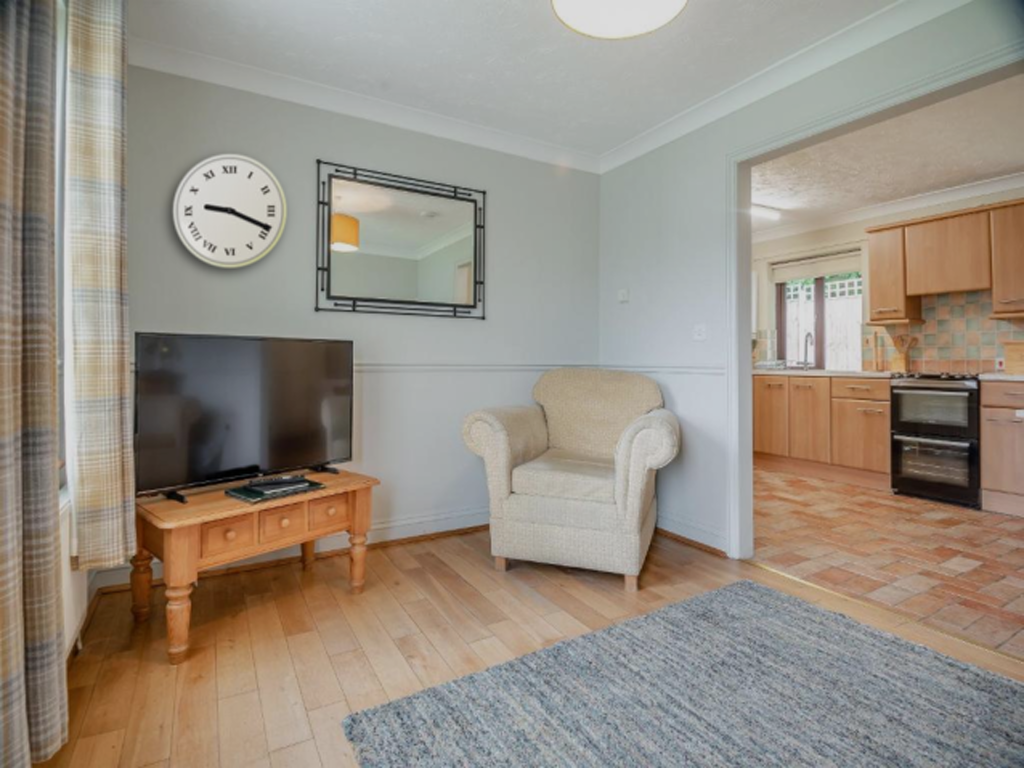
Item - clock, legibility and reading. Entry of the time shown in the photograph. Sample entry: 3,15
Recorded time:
9,19
